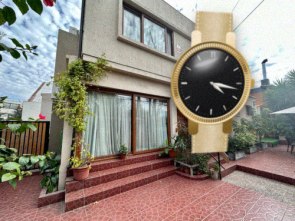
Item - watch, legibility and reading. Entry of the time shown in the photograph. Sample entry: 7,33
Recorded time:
4,17
